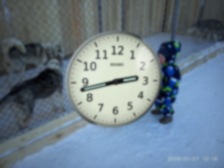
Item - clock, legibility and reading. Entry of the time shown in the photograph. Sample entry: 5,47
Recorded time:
2,43
